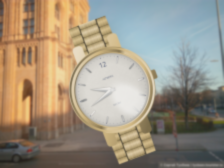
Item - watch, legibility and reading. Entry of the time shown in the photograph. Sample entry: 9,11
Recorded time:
9,42
